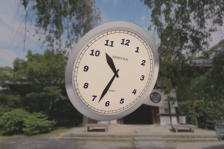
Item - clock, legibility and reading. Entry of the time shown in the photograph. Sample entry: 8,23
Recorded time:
10,33
